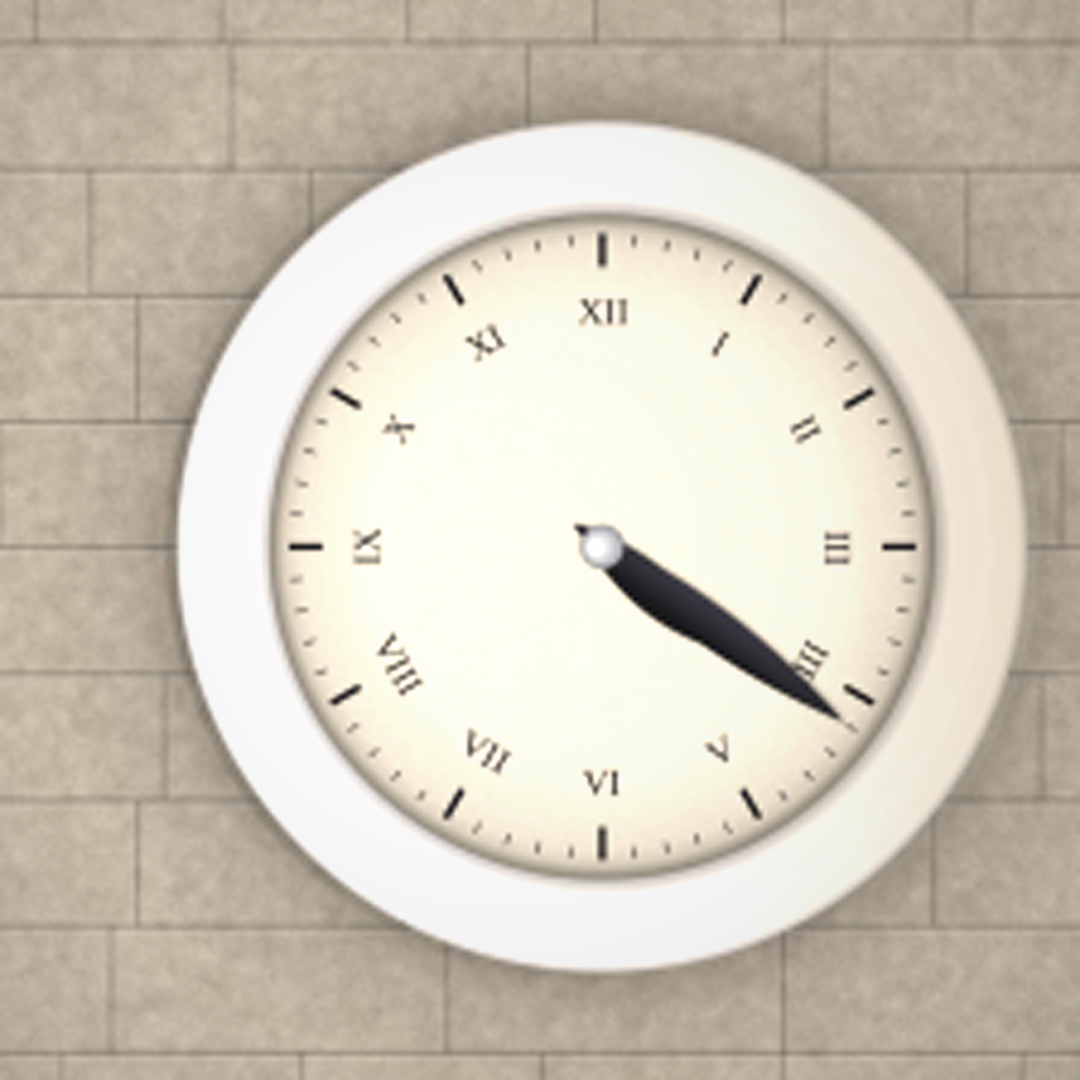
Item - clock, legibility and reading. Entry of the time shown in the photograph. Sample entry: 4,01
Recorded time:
4,21
